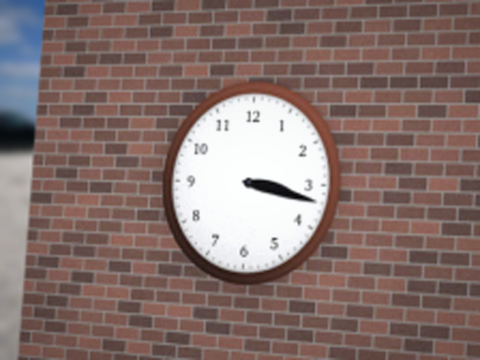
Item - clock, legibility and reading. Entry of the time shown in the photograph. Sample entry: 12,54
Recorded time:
3,17
